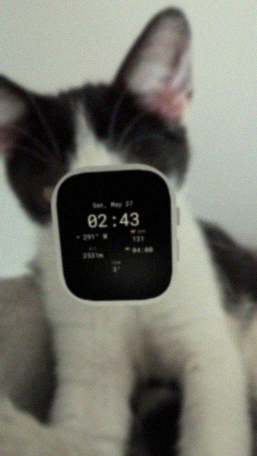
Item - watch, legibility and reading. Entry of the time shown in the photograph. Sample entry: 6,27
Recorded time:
2,43
